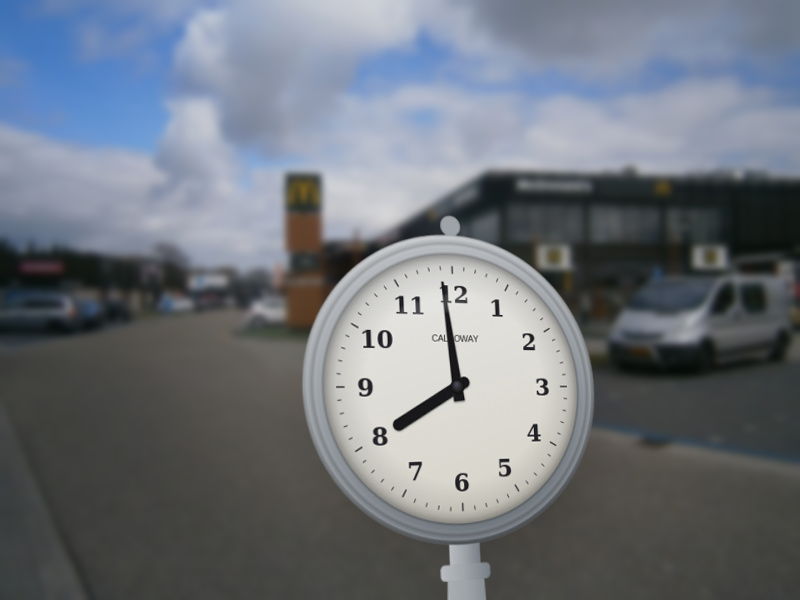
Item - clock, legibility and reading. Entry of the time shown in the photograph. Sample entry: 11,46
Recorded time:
7,59
